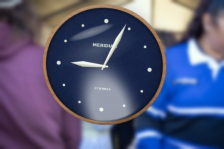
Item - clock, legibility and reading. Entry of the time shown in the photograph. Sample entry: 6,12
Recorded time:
9,04
